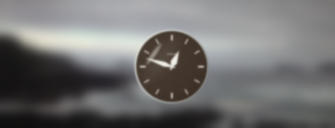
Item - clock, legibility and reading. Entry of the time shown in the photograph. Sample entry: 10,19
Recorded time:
12,48
